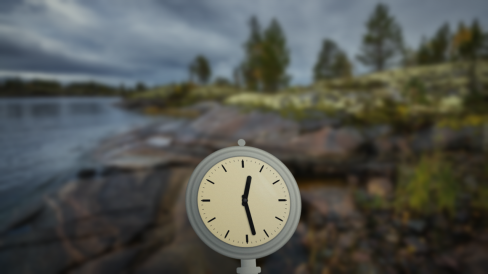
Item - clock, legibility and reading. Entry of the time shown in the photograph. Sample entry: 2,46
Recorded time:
12,28
